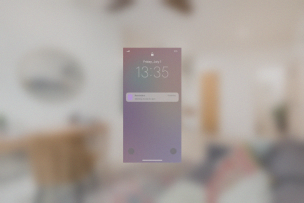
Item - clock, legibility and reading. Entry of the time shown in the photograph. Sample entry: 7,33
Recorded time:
13,35
